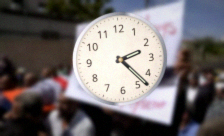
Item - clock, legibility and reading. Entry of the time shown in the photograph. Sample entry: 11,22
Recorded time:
2,23
